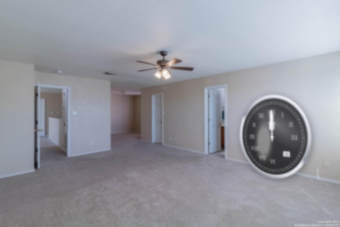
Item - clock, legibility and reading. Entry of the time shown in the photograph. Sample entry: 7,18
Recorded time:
12,00
